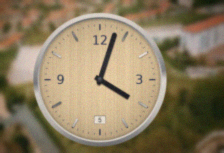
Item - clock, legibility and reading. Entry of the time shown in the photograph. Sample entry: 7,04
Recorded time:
4,03
